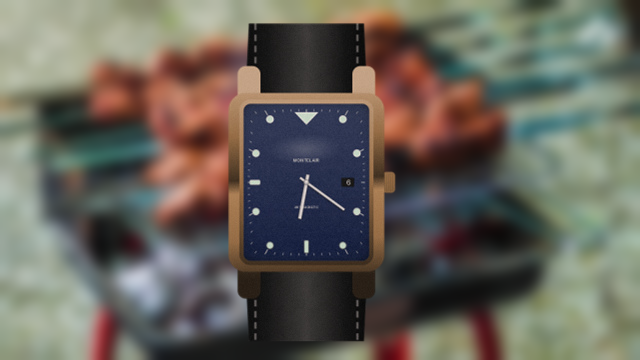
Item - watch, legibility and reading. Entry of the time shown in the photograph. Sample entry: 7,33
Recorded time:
6,21
